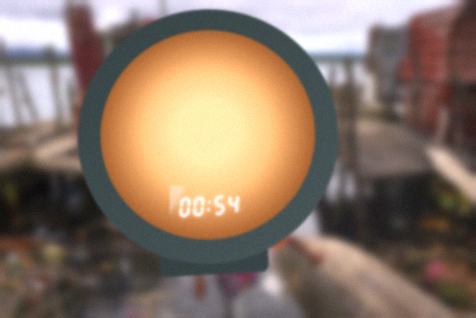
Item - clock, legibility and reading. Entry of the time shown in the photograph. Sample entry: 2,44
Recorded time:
0,54
